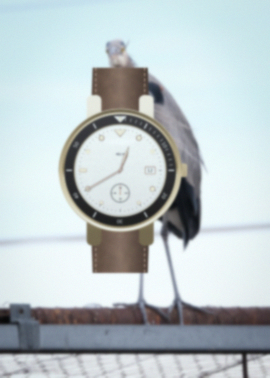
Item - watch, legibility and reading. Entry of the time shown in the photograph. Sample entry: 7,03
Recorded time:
12,40
